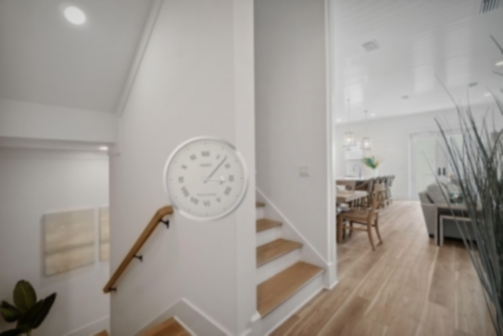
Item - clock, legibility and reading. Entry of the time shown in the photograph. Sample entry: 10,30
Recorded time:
3,07
